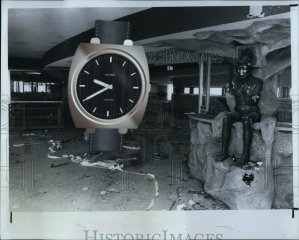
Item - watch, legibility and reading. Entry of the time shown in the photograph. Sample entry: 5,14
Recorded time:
9,40
